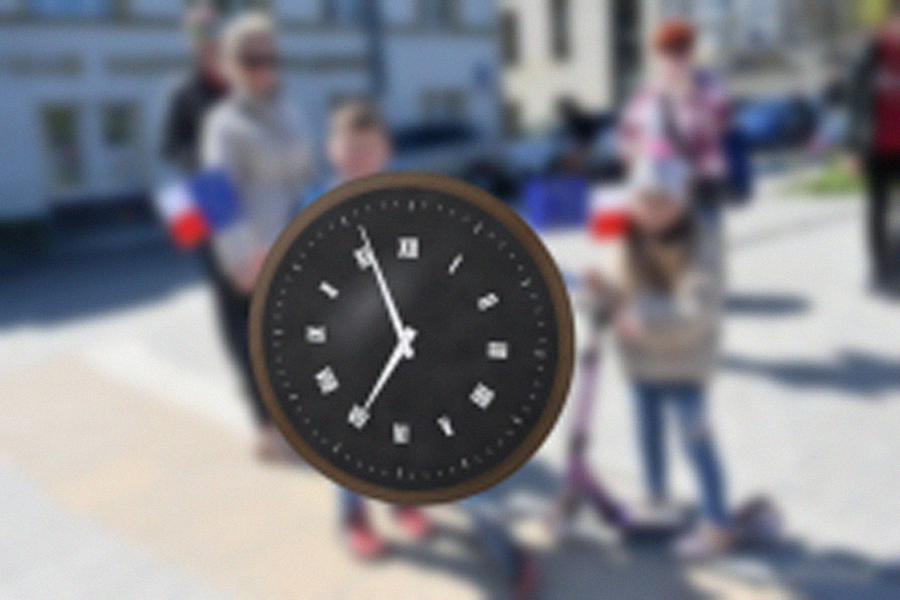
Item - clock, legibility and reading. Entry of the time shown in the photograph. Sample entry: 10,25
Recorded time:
6,56
